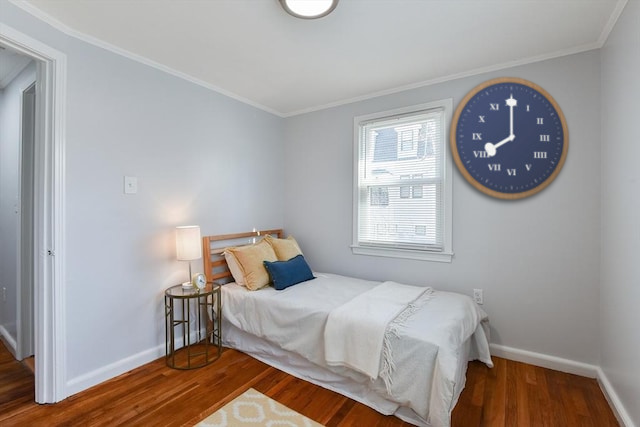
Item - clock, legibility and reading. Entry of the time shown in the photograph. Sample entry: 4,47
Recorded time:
8,00
